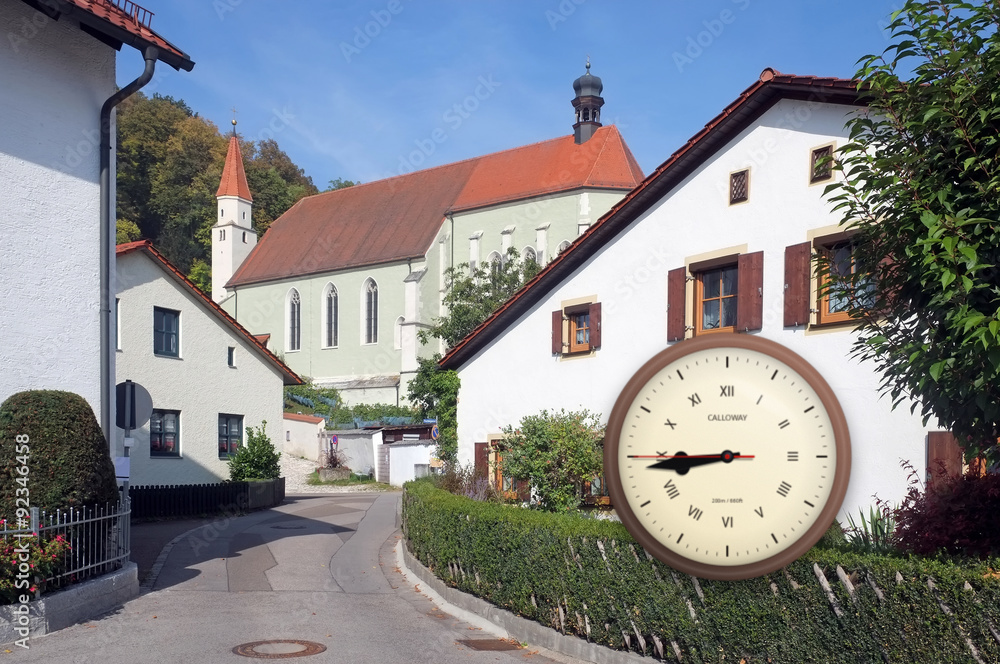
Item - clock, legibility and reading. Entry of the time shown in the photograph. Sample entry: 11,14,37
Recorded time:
8,43,45
